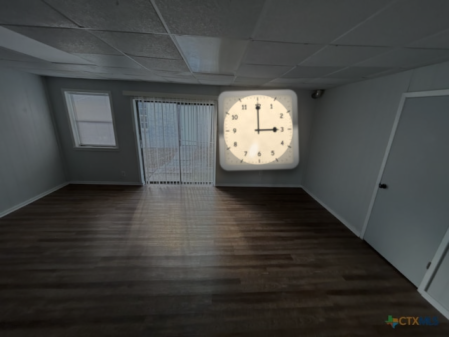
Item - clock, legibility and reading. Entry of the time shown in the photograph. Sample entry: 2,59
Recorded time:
3,00
